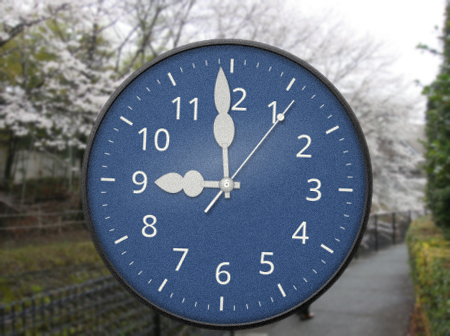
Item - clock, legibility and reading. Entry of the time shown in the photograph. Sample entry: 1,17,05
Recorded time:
8,59,06
